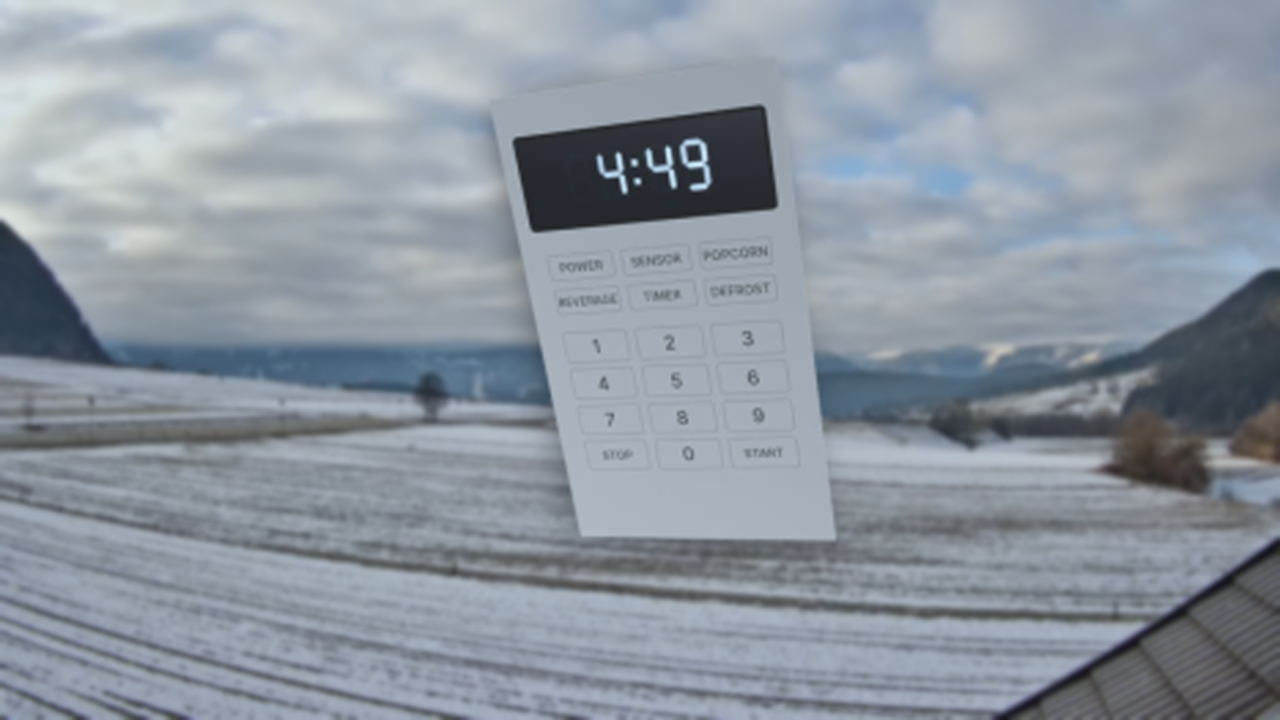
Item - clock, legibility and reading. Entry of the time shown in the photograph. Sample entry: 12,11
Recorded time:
4,49
